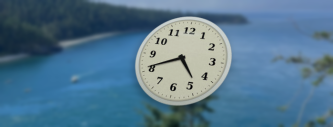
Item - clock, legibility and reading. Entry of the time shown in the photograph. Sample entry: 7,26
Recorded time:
4,41
